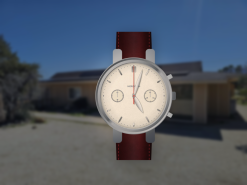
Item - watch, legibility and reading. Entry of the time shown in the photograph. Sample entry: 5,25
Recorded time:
5,03
